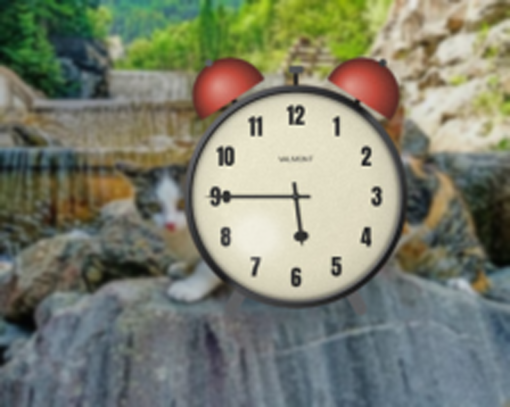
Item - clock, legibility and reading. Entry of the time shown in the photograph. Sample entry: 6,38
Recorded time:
5,45
